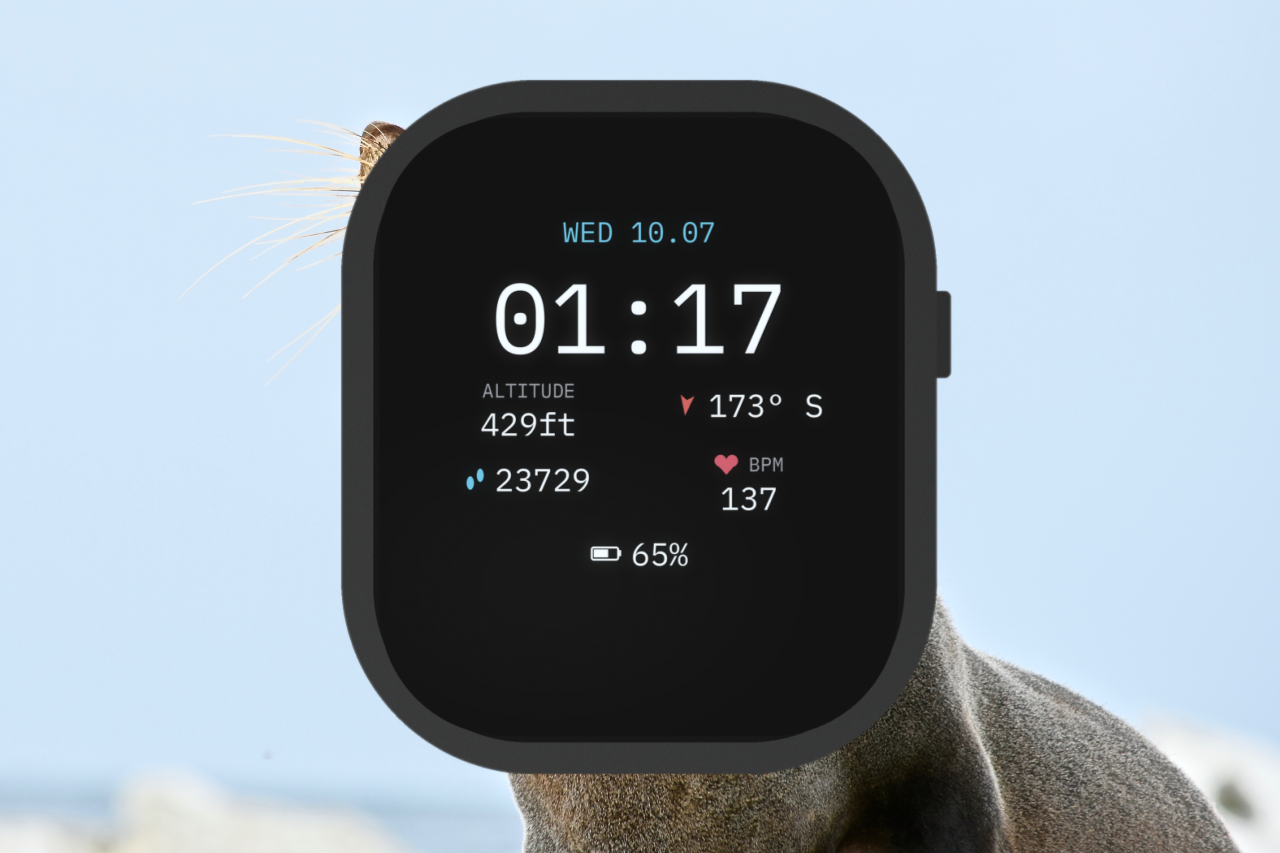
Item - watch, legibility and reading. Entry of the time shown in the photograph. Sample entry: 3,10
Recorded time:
1,17
